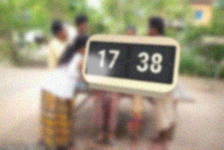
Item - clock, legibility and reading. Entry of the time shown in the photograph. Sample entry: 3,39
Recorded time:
17,38
